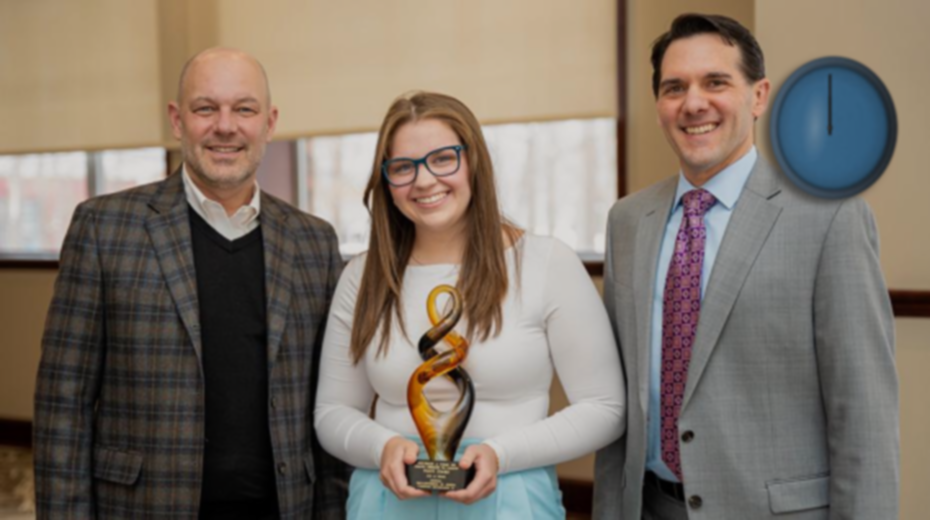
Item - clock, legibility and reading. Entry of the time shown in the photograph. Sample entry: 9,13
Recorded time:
12,00
